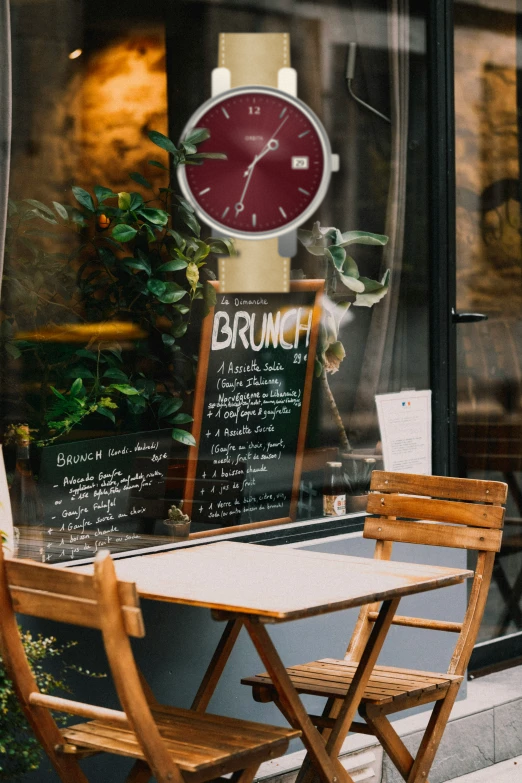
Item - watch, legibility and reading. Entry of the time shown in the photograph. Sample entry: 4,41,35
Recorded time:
1,33,06
